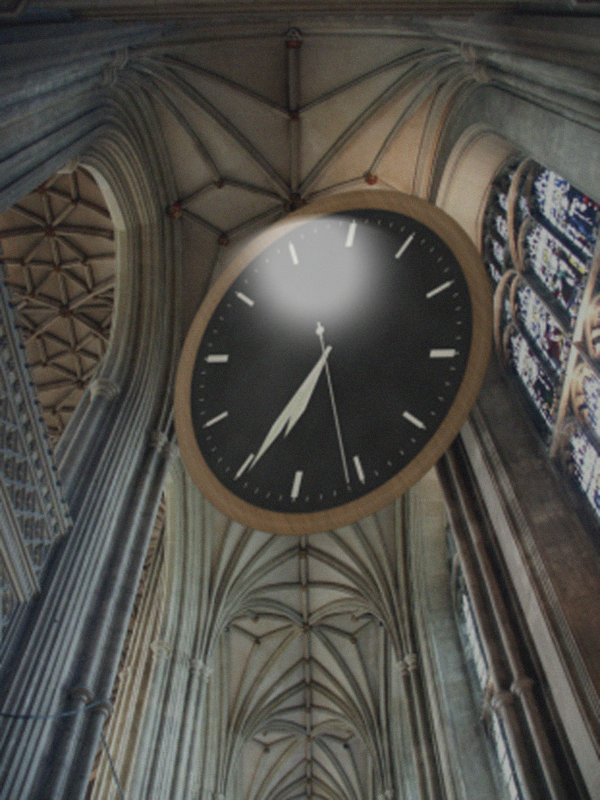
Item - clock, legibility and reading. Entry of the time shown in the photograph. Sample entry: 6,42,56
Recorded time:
6,34,26
